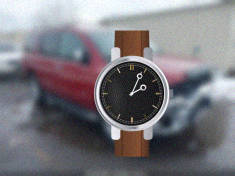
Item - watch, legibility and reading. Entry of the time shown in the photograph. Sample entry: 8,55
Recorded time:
2,04
